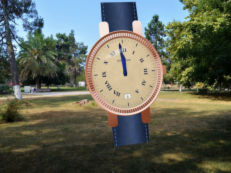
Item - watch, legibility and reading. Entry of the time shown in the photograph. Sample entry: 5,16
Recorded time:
11,59
